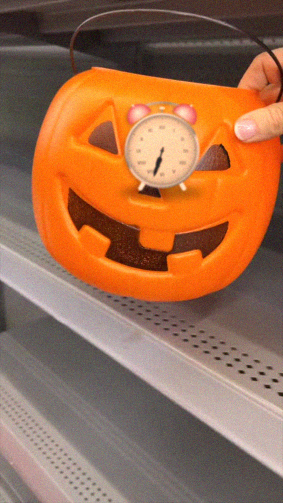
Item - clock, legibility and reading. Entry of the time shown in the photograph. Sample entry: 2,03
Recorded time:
6,33
